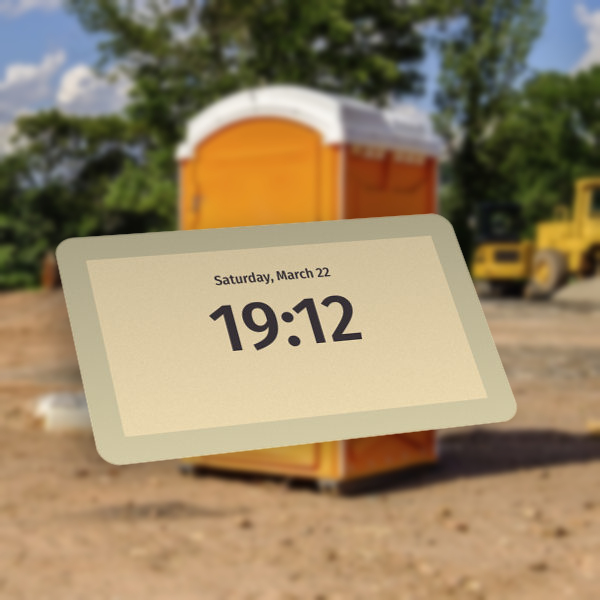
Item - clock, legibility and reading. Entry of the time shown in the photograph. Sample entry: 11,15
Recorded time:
19,12
